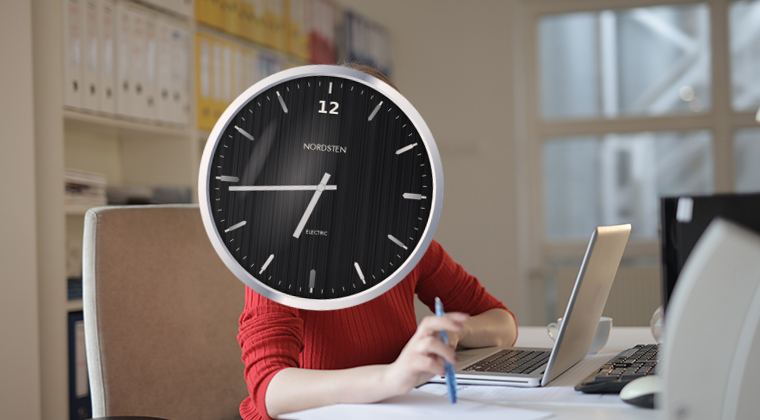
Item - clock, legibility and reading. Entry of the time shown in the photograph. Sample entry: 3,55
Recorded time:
6,44
